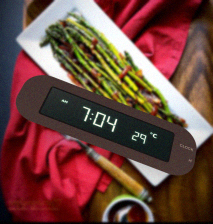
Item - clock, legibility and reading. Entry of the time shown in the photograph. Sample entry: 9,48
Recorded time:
7,04
